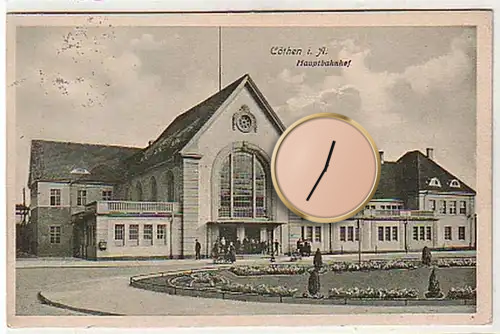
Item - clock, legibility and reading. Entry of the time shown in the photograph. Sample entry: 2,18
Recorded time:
12,35
